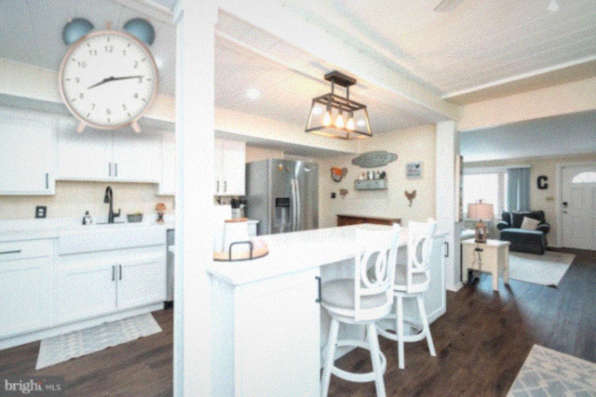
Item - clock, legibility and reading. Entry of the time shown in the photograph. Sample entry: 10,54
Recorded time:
8,14
